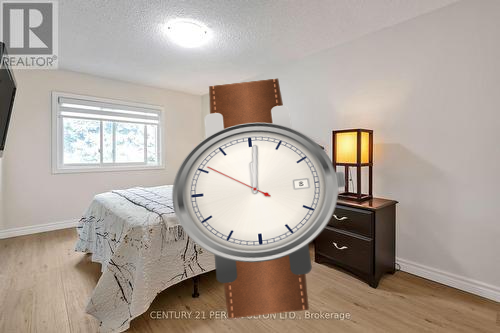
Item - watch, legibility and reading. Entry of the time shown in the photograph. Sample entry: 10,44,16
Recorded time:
12,00,51
